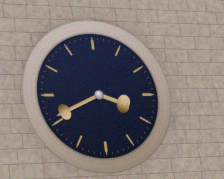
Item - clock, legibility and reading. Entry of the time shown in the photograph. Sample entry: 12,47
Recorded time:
3,41
